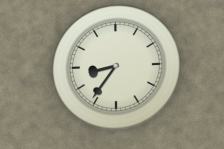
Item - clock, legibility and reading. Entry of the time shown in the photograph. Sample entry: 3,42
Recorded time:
8,36
